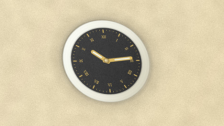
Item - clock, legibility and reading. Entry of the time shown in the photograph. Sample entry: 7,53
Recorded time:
10,14
